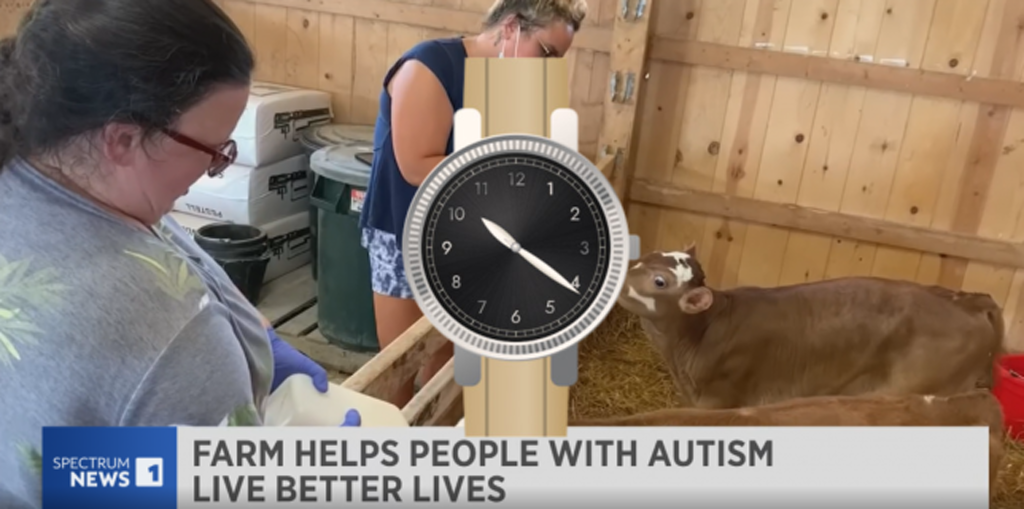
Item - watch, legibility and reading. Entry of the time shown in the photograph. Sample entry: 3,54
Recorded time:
10,21
